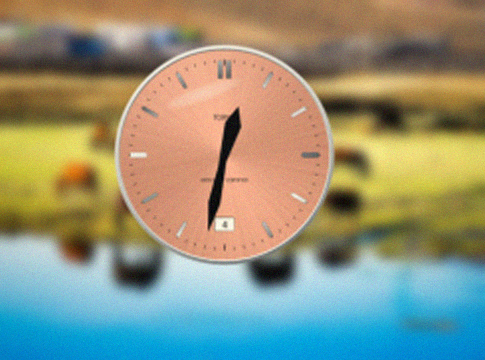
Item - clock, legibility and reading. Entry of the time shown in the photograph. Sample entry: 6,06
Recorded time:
12,32
